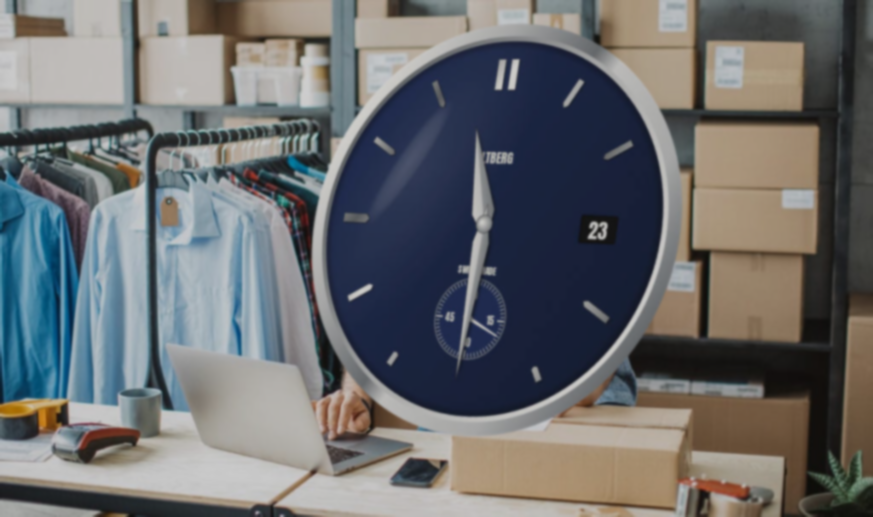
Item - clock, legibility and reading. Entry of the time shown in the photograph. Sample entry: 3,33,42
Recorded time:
11,30,19
